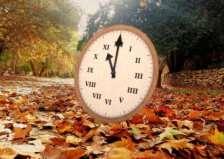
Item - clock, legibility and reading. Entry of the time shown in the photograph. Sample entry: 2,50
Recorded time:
11,00
